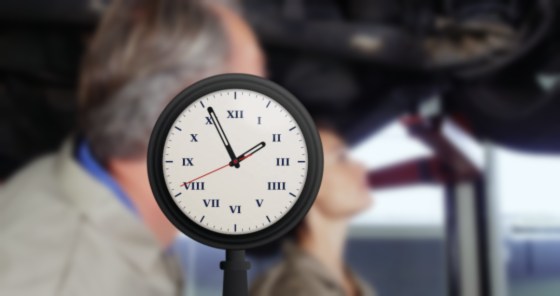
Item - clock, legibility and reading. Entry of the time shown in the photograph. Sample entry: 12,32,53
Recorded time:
1,55,41
